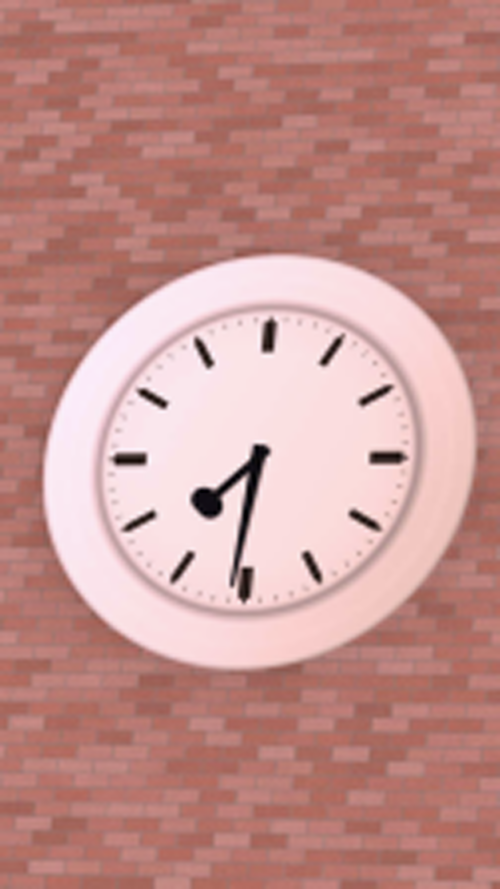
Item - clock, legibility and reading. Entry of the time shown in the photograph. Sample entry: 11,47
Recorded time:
7,31
